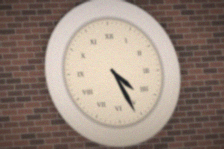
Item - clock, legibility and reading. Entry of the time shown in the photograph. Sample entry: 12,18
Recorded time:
4,26
